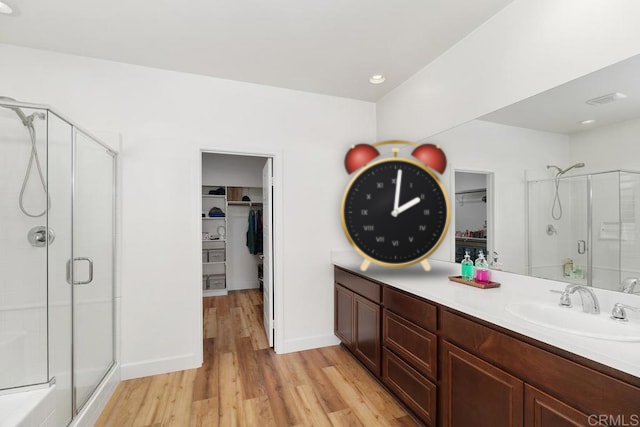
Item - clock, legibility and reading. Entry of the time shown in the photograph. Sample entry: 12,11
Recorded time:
2,01
